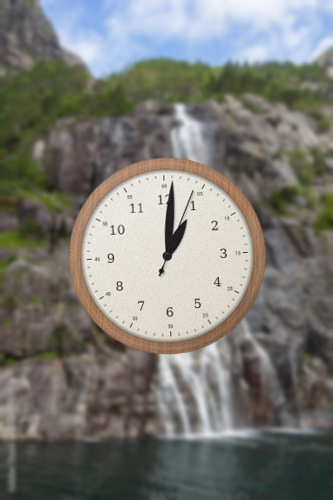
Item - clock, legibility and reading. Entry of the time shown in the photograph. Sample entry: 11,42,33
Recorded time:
1,01,04
